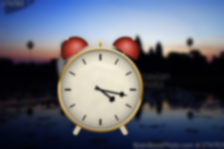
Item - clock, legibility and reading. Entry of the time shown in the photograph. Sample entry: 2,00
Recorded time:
4,17
